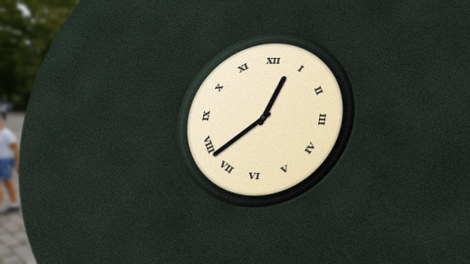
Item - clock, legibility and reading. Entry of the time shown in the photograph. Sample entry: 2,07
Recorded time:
12,38
